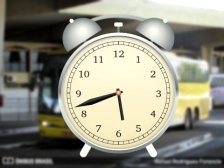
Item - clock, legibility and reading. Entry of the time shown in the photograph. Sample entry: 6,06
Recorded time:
5,42
